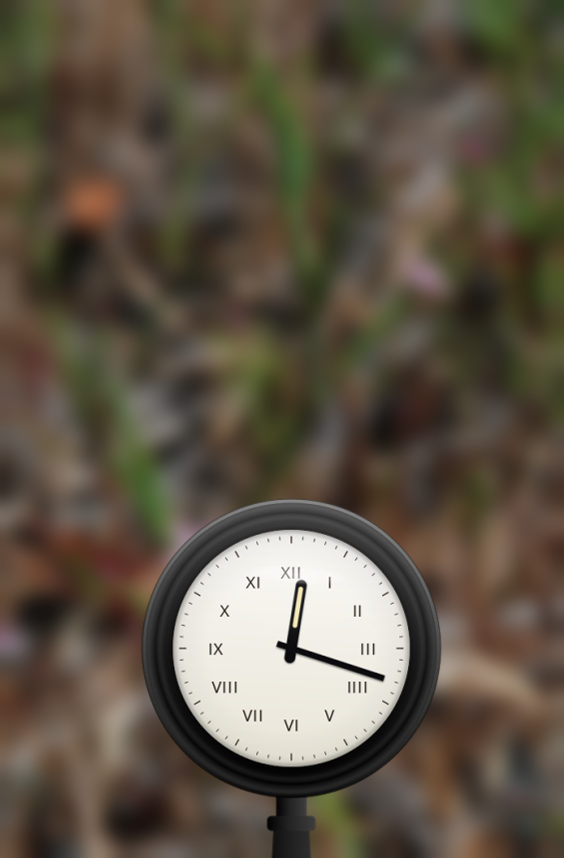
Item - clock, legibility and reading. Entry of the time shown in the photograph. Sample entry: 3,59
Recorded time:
12,18
